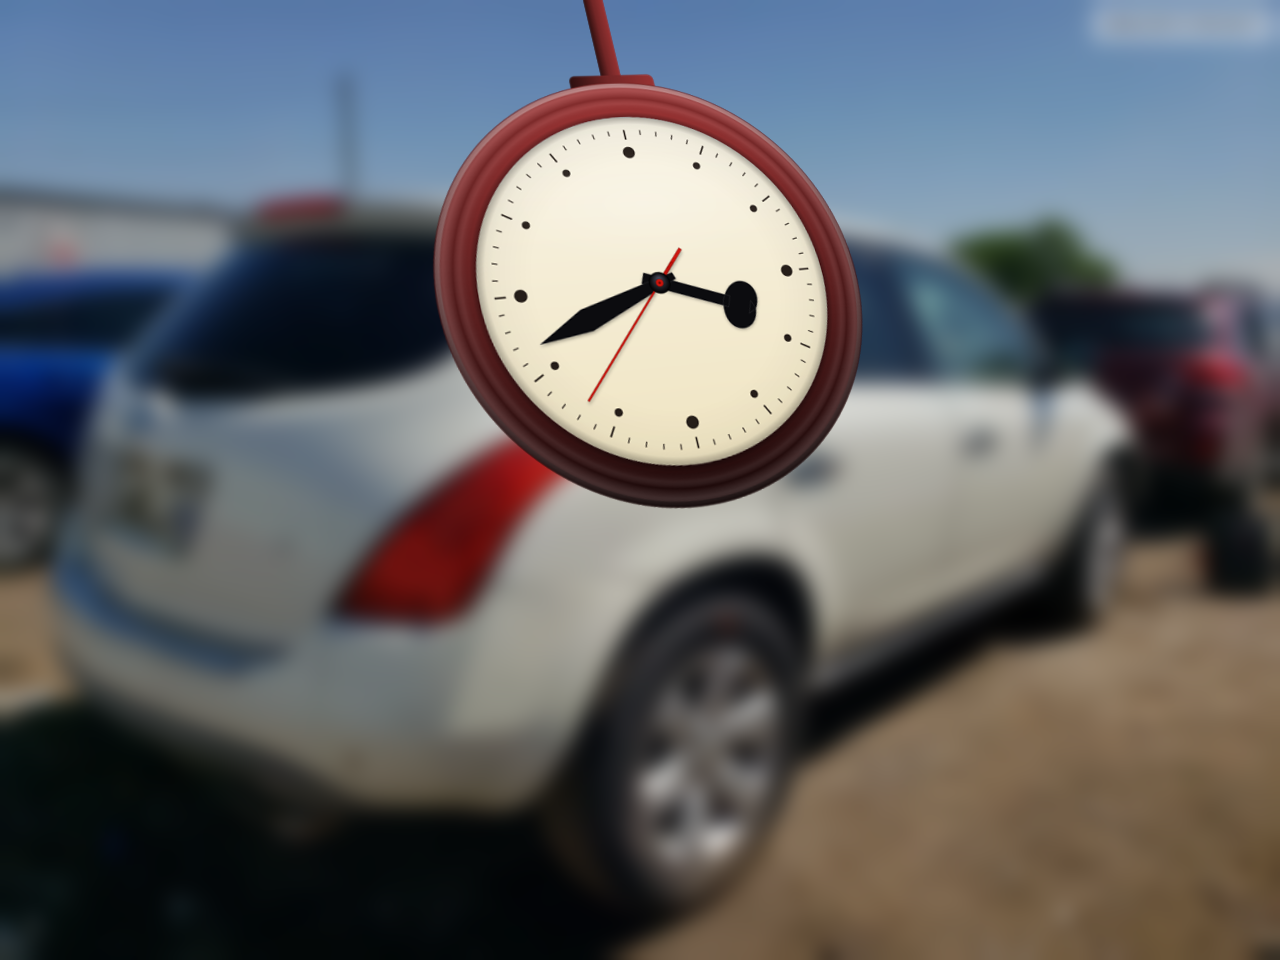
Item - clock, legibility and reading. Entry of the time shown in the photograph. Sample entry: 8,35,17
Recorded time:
3,41,37
